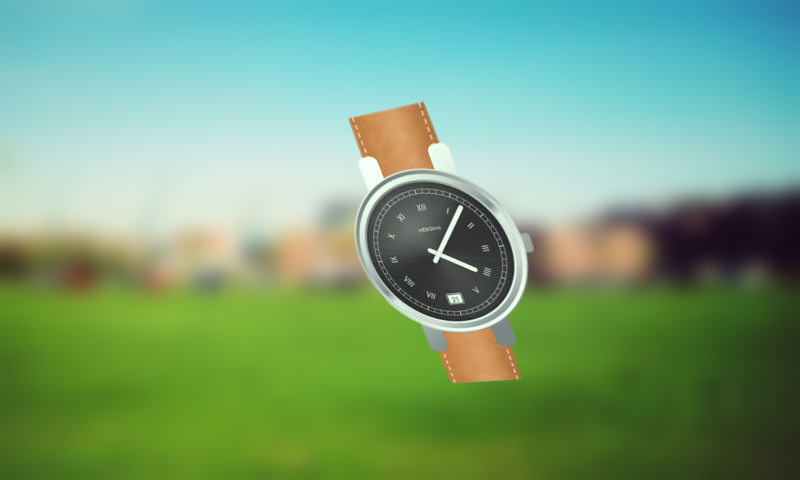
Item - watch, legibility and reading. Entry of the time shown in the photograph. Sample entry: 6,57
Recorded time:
4,07
